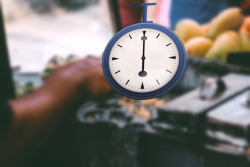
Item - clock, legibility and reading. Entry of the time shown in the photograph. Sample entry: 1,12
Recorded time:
6,00
